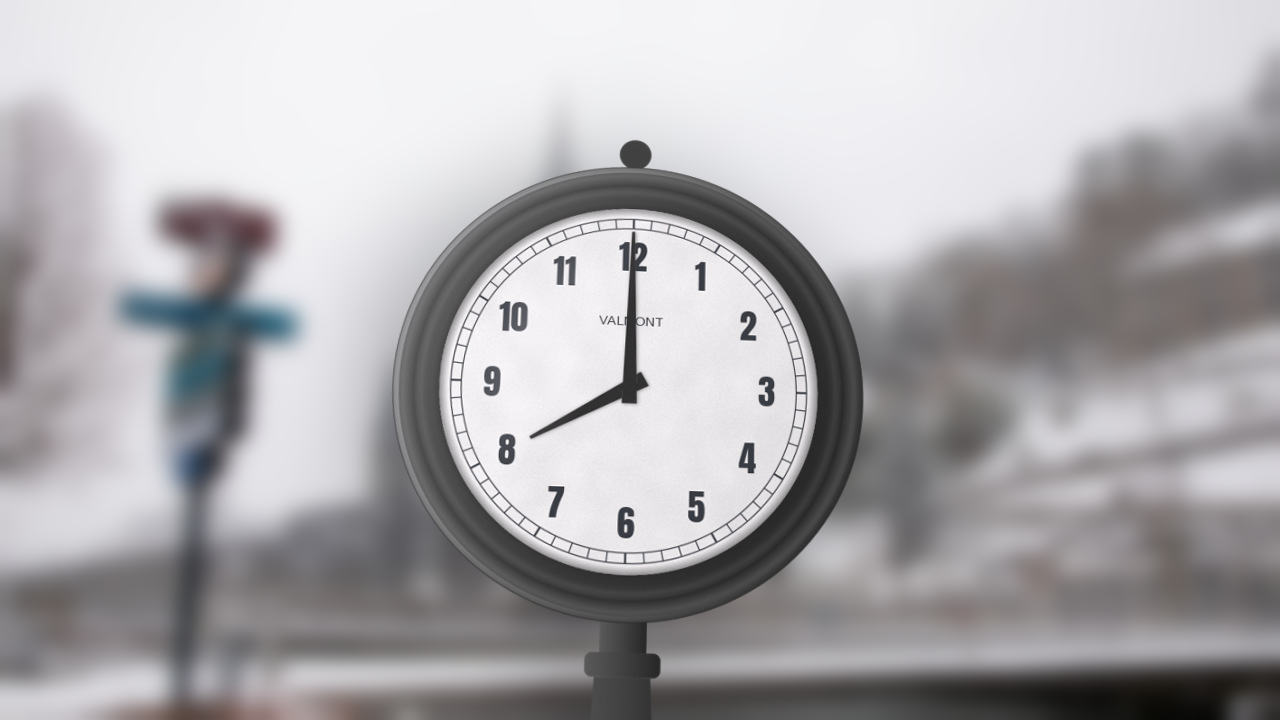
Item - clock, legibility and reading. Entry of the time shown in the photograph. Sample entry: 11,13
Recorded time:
8,00
